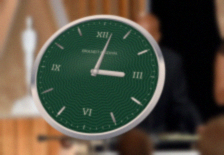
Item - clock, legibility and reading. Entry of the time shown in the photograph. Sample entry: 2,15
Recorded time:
3,02
